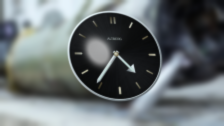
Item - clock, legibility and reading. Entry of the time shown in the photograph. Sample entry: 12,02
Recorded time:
4,36
